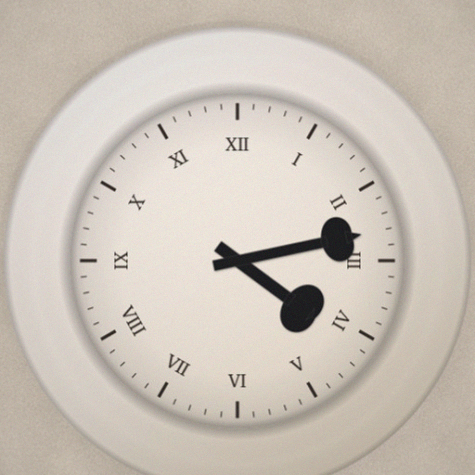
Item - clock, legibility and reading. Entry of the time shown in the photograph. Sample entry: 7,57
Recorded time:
4,13
